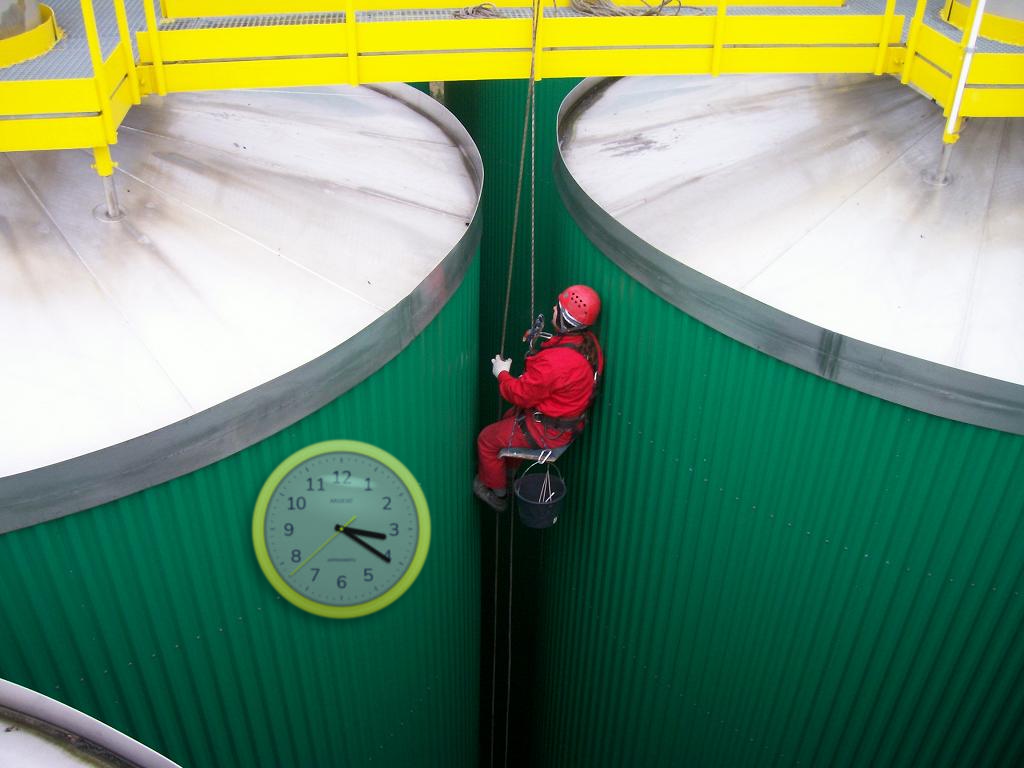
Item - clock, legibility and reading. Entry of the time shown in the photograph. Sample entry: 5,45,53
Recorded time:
3,20,38
